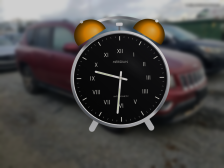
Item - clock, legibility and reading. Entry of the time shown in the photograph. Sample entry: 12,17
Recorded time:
9,31
